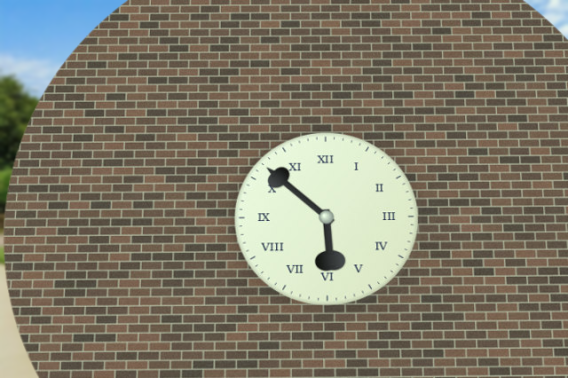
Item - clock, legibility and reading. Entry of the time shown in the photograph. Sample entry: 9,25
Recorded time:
5,52
